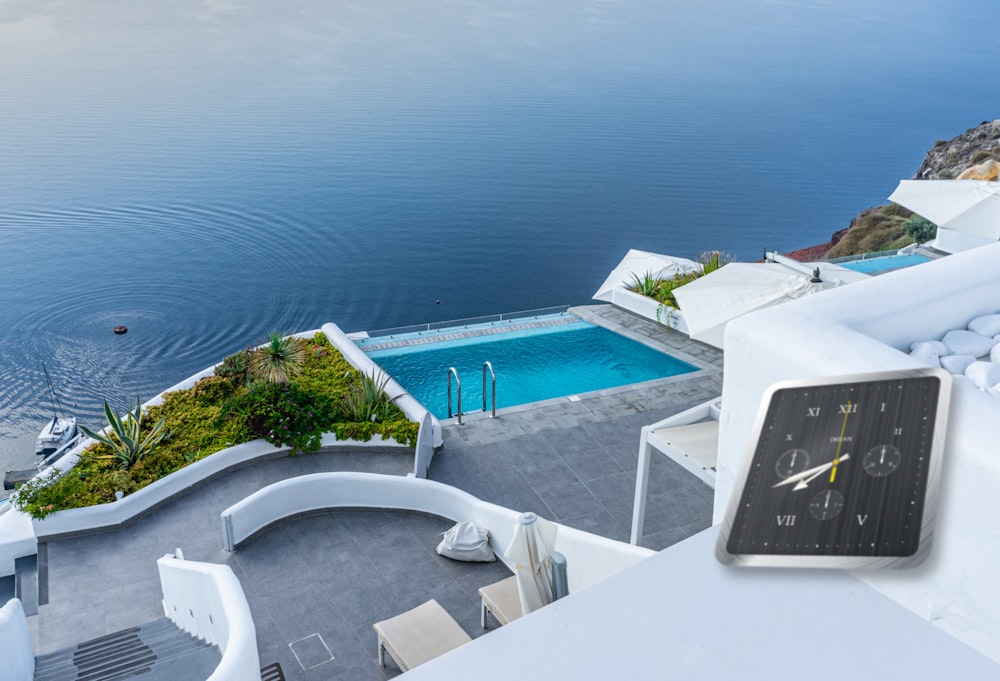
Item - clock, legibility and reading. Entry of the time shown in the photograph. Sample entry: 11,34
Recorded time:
7,41
